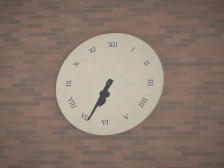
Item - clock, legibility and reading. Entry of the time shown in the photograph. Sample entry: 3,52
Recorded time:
6,34
